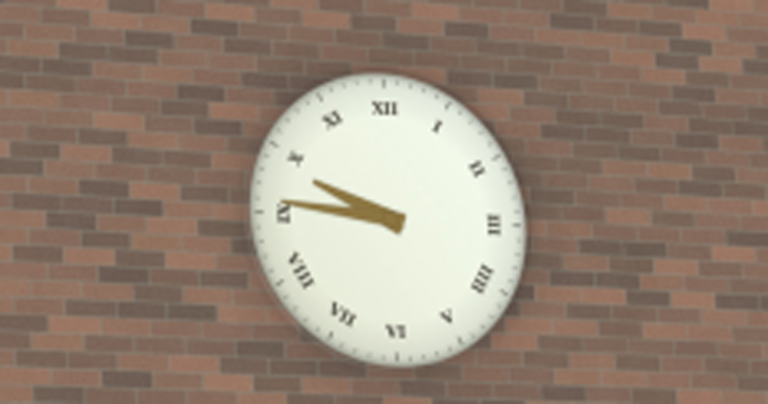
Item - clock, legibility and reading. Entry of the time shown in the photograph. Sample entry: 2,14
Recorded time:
9,46
